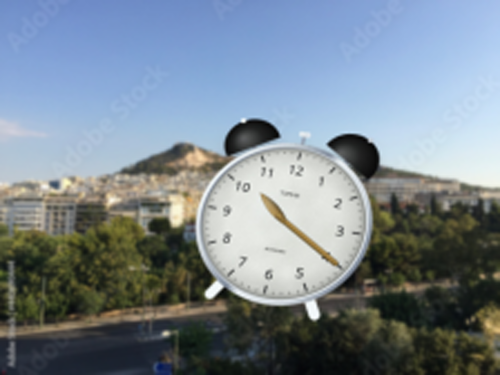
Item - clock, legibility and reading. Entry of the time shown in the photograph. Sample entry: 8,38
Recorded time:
10,20
